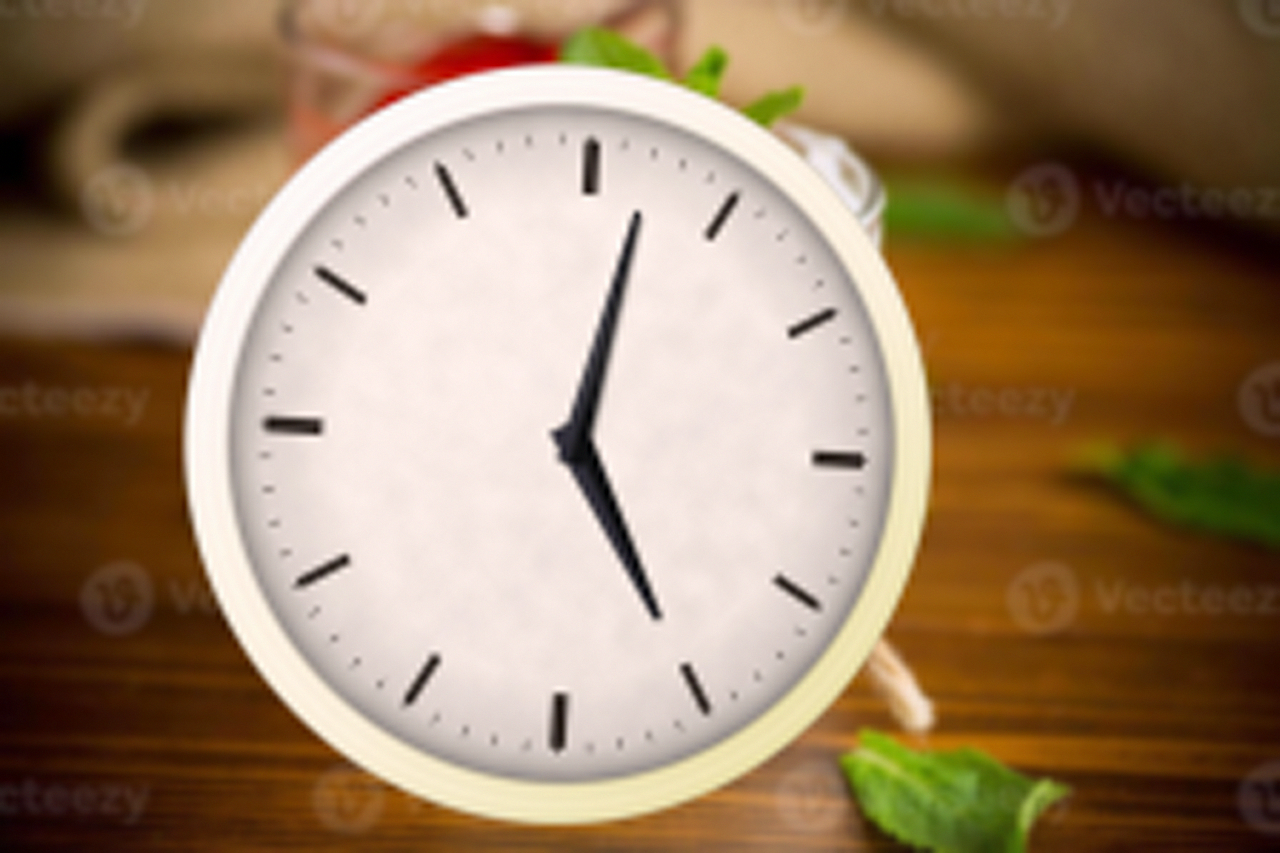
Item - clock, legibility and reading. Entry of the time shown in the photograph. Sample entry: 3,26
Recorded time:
5,02
